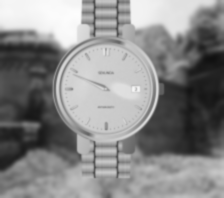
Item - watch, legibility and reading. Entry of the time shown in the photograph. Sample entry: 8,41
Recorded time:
9,49
